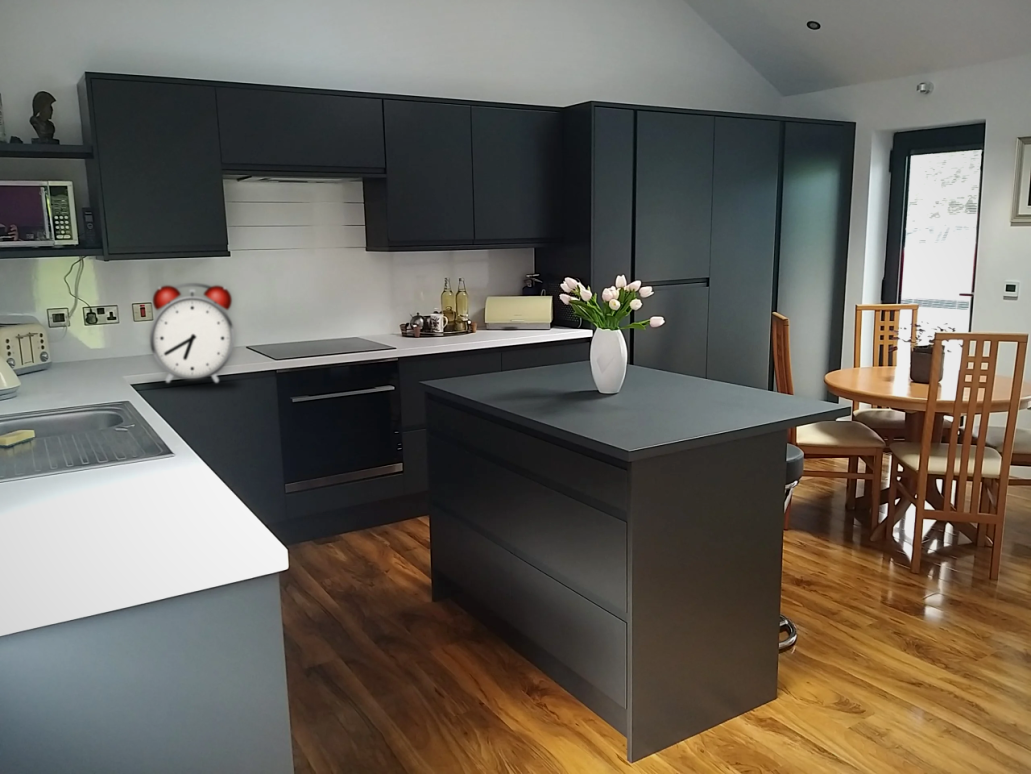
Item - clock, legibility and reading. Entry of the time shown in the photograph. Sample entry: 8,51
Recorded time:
6,40
